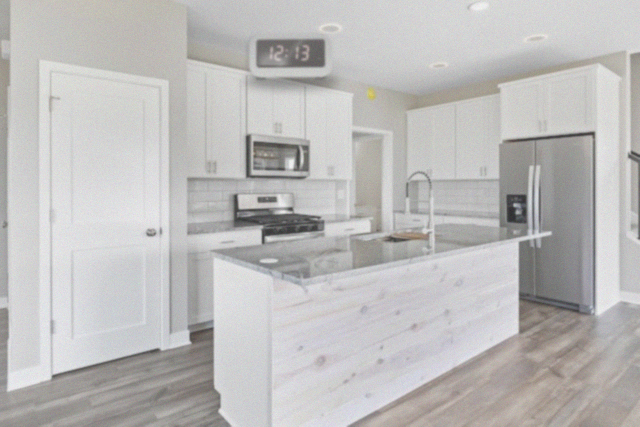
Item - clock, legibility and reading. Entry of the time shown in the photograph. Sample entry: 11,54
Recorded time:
12,13
